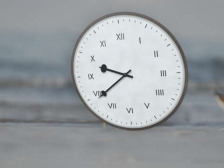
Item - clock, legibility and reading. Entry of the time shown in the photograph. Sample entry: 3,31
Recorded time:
9,39
